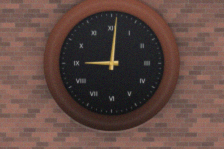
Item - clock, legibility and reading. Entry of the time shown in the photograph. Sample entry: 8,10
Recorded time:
9,01
